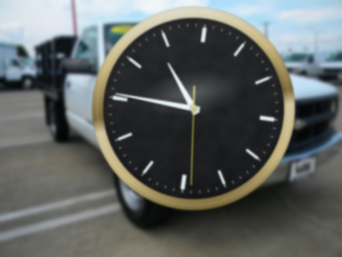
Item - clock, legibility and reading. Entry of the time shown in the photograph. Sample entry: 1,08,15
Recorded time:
10,45,29
